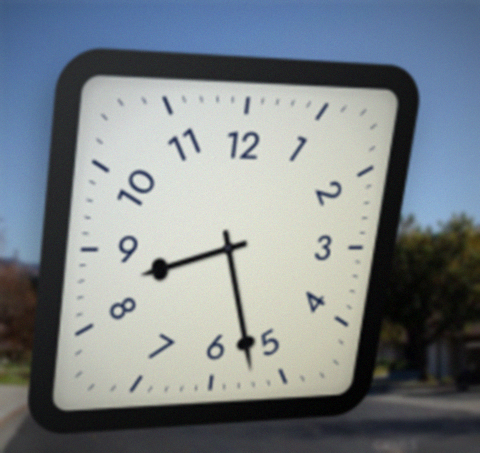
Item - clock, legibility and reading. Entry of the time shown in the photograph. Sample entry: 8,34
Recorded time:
8,27
